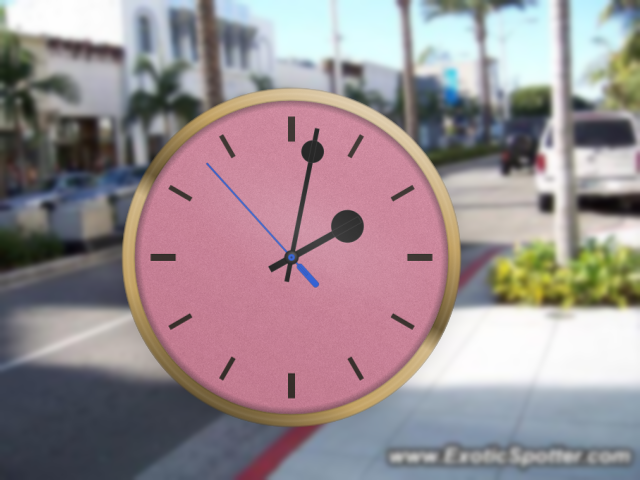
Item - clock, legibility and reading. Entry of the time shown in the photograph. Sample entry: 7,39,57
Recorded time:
2,01,53
